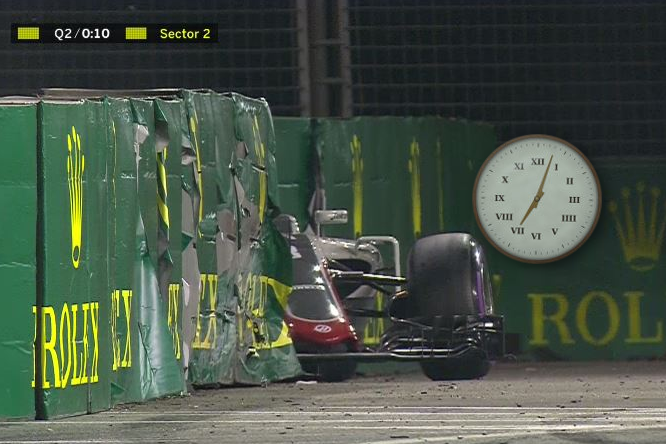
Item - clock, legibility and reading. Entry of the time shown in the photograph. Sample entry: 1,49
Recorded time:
7,03
